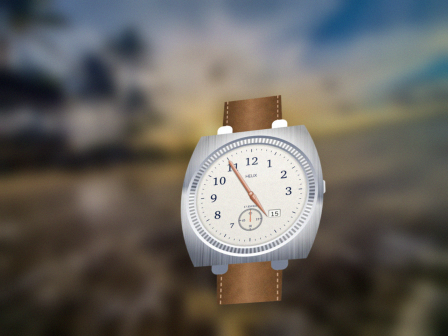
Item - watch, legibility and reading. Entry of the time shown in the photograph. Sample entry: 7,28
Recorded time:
4,55
